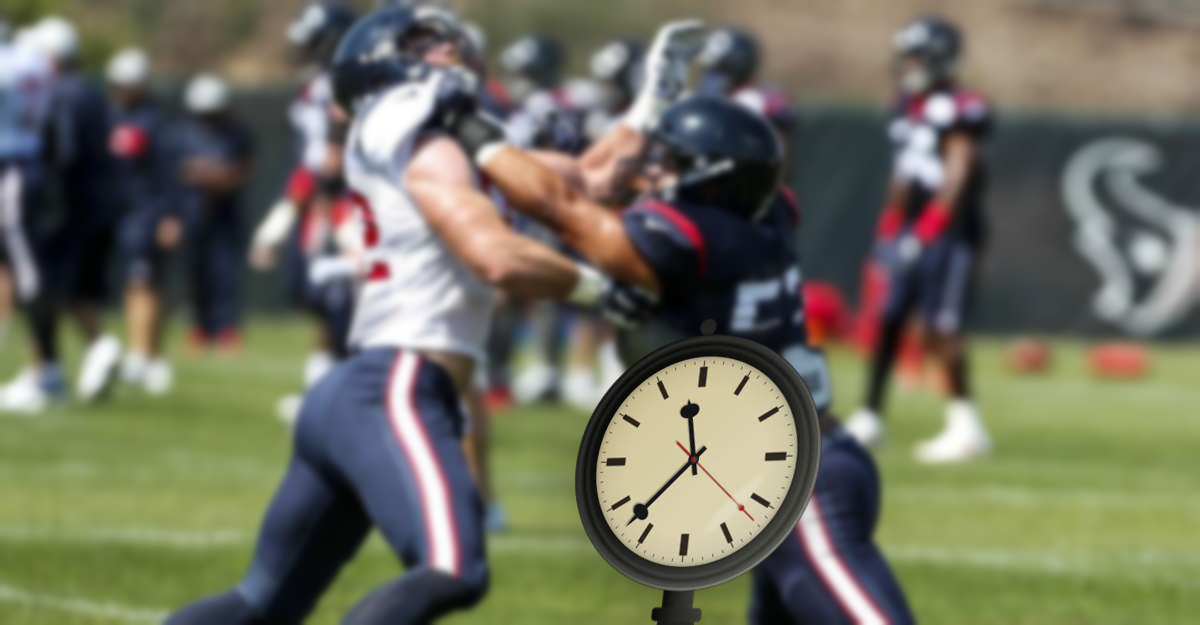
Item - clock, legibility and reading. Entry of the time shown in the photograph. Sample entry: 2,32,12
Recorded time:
11,37,22
